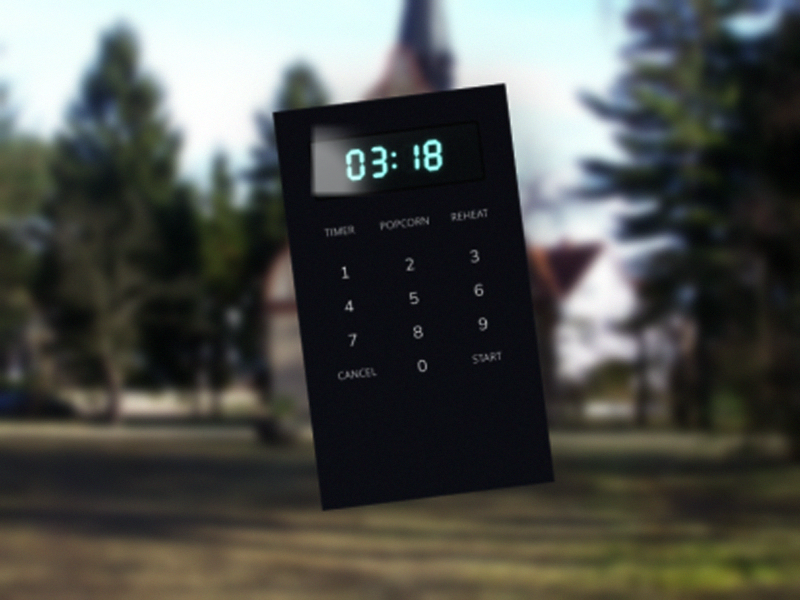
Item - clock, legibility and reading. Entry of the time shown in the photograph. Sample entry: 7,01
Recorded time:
3,18
